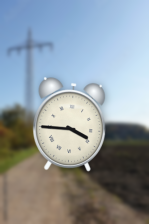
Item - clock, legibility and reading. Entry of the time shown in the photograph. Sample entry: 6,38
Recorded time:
3,45
